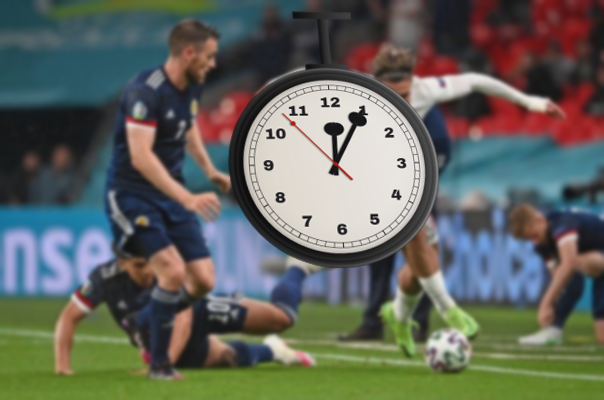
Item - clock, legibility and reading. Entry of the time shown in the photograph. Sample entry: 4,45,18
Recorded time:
12,04,53
